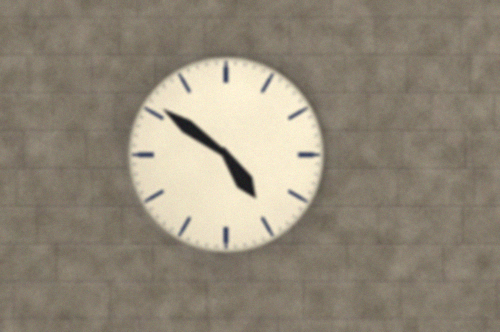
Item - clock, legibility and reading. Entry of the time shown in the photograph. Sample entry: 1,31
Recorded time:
4,51
